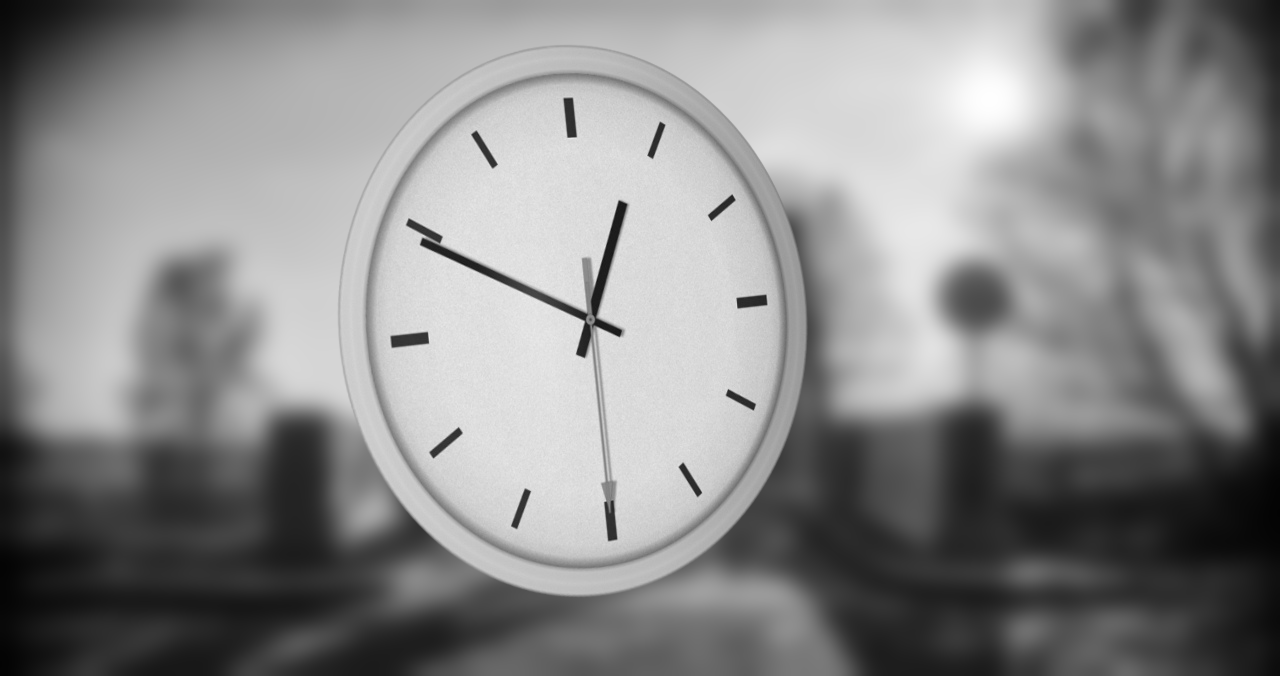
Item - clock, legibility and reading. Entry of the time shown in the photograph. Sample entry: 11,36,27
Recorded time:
12,49,30
